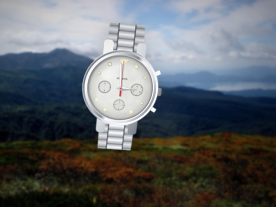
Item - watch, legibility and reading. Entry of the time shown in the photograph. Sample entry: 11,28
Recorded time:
2,59
